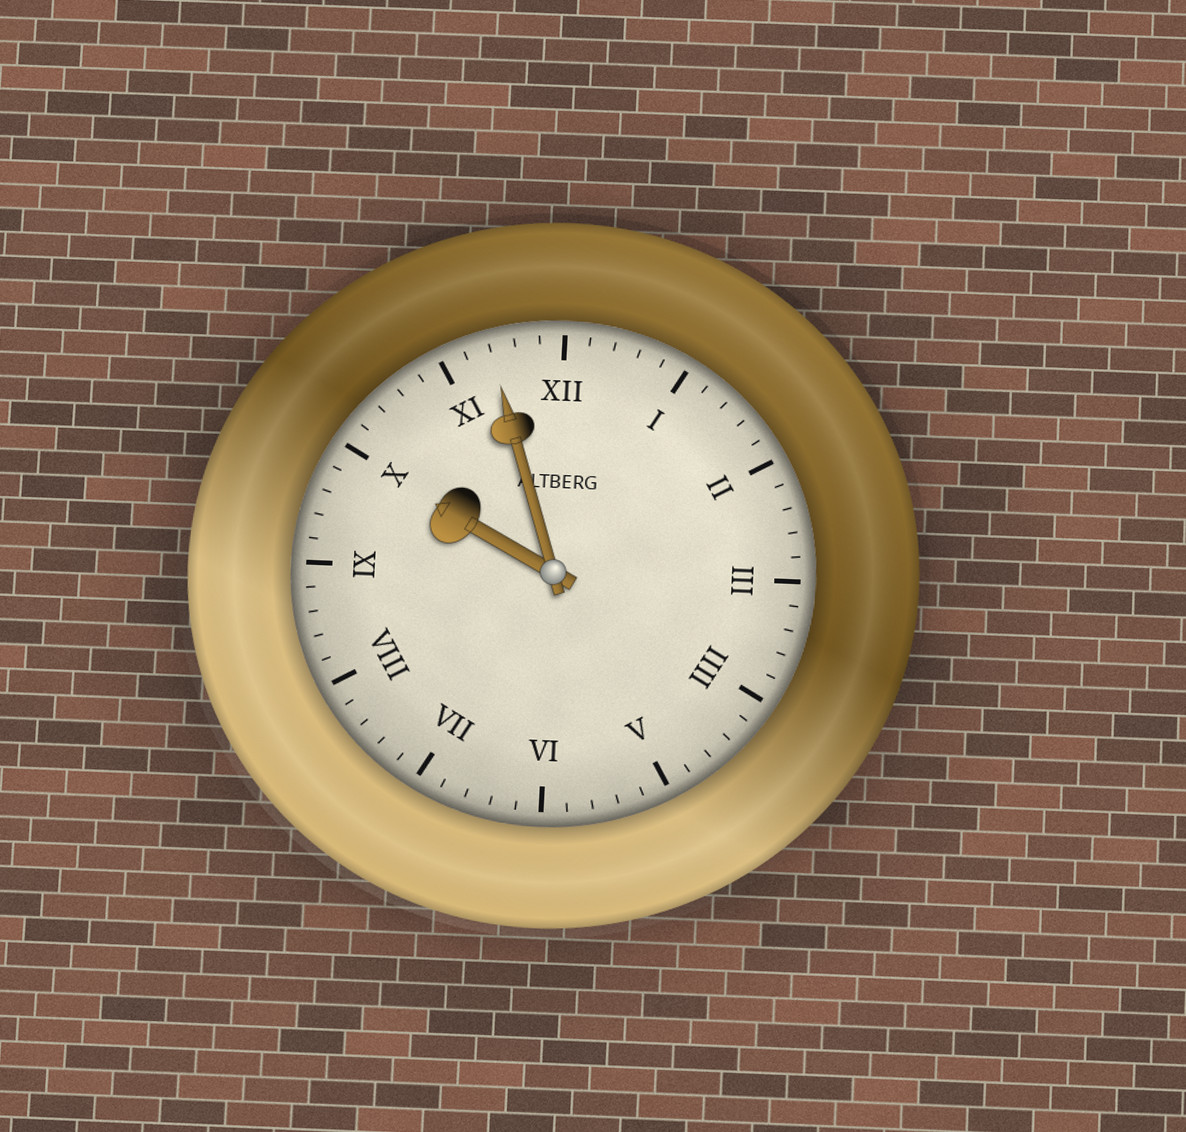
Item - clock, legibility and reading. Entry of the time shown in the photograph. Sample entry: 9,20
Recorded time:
9,57
